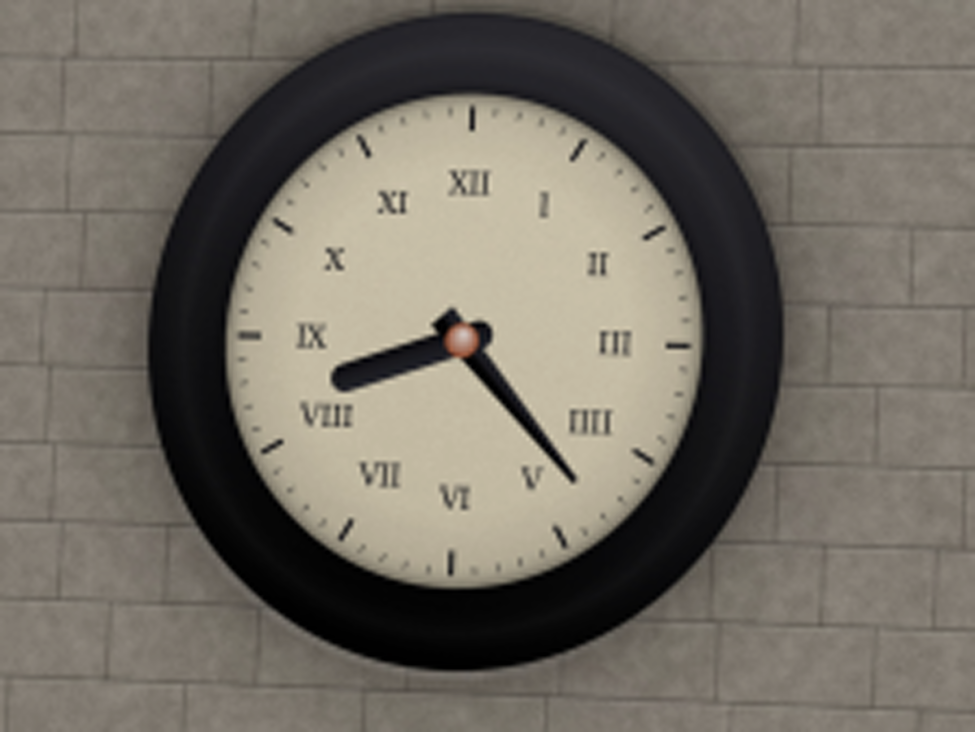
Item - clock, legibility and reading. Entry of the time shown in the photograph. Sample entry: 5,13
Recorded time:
8,23
